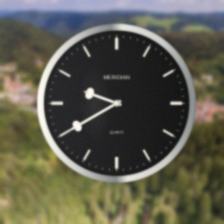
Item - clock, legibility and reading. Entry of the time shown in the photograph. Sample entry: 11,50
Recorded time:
9,40
